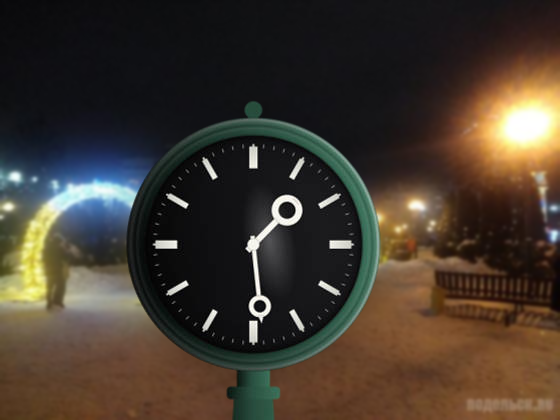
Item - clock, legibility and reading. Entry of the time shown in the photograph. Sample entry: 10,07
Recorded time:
1,29
